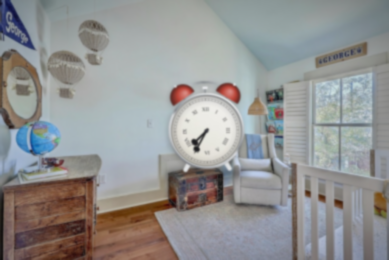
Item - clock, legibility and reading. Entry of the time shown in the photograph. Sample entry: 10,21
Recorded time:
7,35
